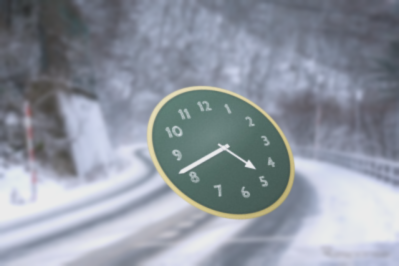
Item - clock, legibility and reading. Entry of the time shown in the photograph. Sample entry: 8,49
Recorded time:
4,42
